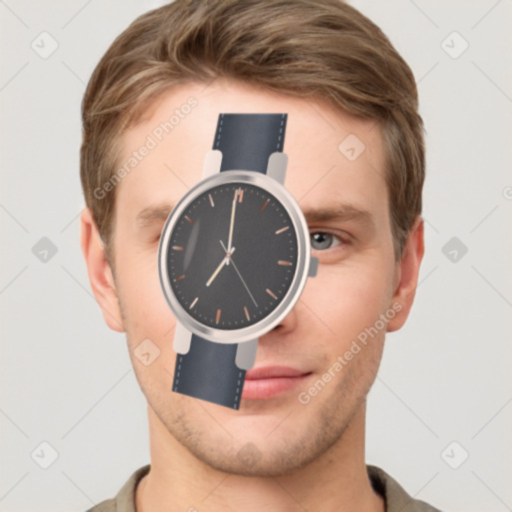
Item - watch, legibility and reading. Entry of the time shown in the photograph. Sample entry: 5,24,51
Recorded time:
6,59,23
